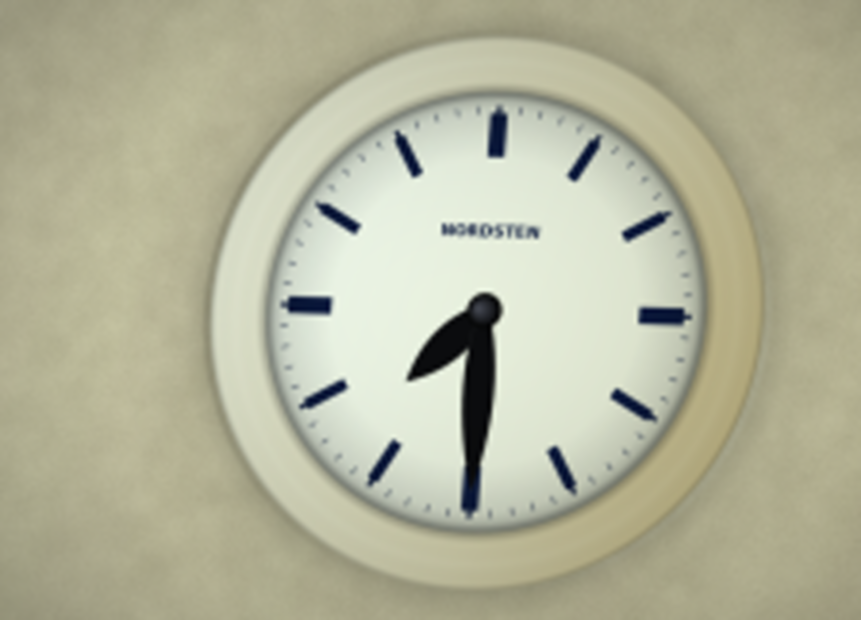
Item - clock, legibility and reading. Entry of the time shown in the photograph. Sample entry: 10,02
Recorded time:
7,30
